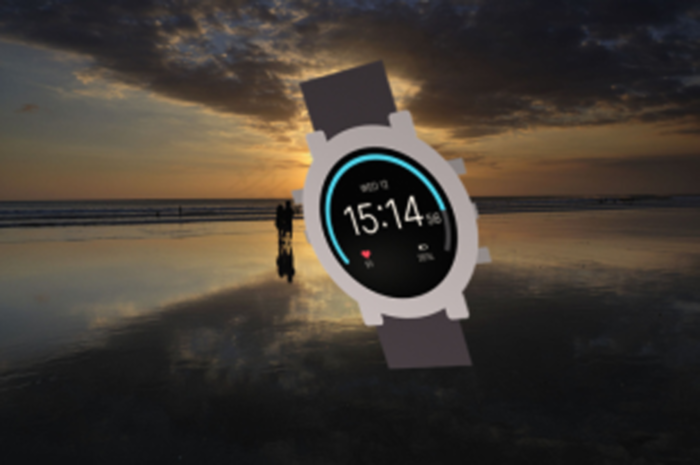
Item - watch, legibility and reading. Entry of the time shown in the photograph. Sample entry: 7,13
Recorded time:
15,14
